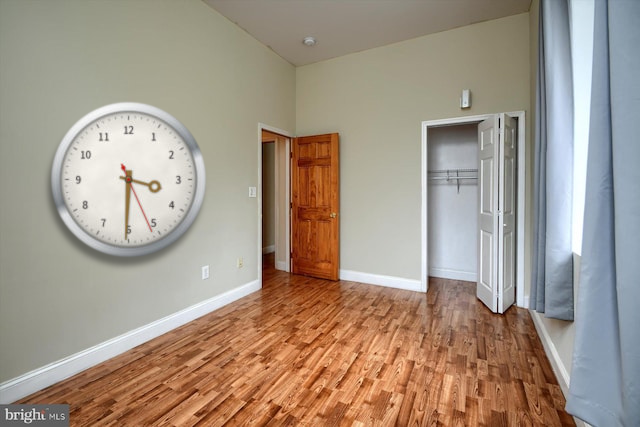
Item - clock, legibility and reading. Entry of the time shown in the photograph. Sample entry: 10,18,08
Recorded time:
3,30,26
